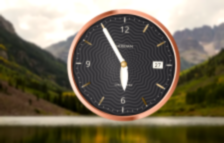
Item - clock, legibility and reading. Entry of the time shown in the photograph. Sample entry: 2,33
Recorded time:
5,55
